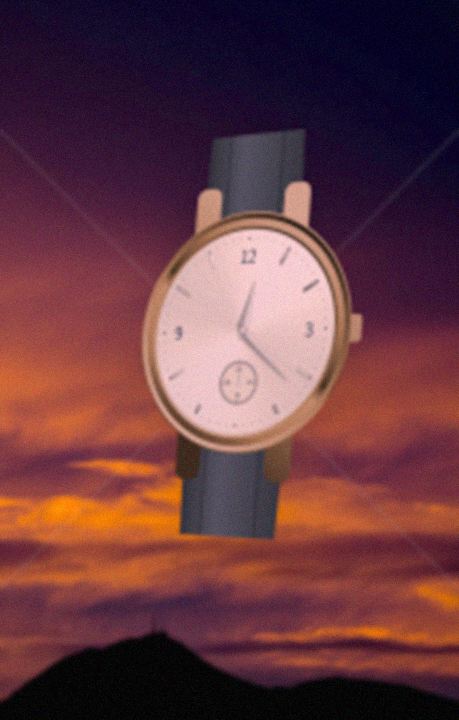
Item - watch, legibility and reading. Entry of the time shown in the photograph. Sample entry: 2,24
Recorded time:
12,22
